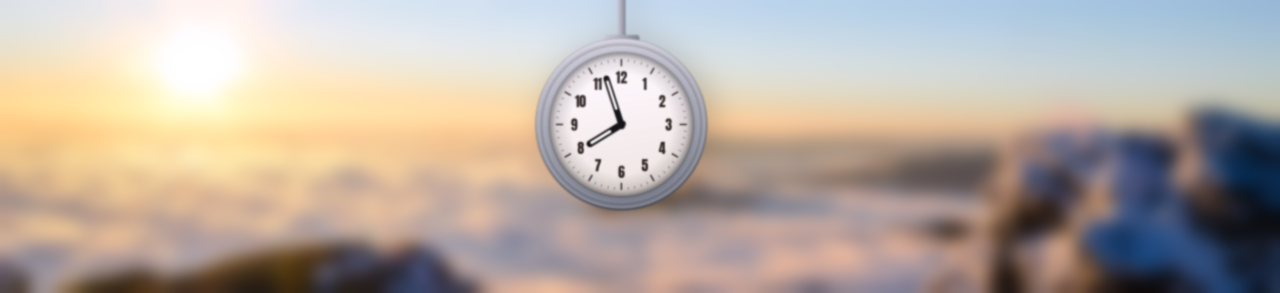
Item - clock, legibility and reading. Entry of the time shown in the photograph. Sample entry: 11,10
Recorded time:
7,57
